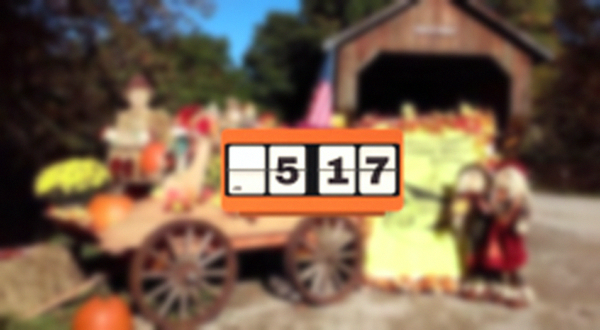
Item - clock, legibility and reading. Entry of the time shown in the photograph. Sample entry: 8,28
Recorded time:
5,17
